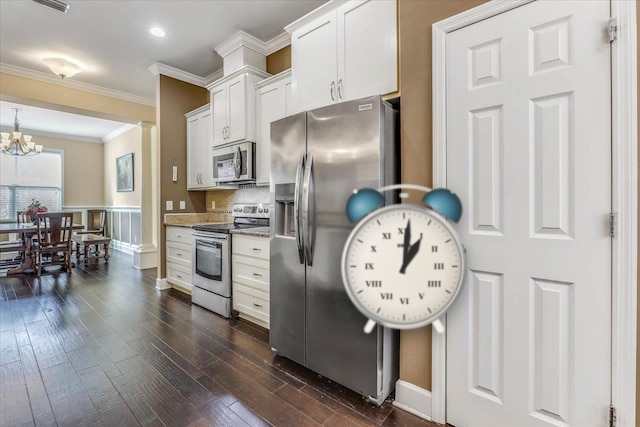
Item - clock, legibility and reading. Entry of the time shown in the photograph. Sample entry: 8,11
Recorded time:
1,01
